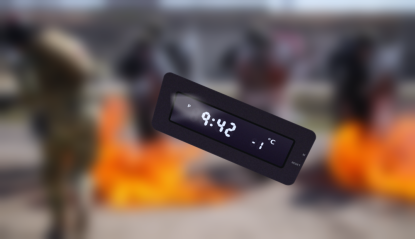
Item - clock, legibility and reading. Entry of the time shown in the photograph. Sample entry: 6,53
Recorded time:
9,42
